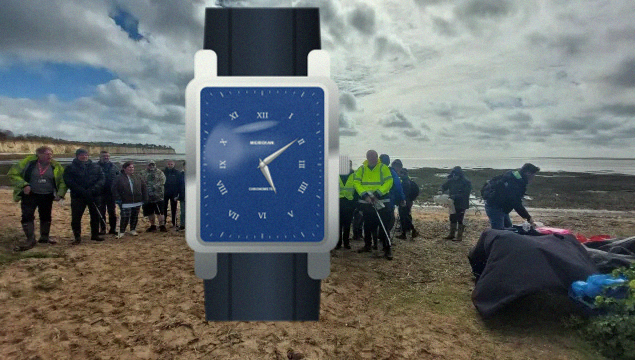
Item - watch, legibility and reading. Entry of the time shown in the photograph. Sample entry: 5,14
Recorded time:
5,09
